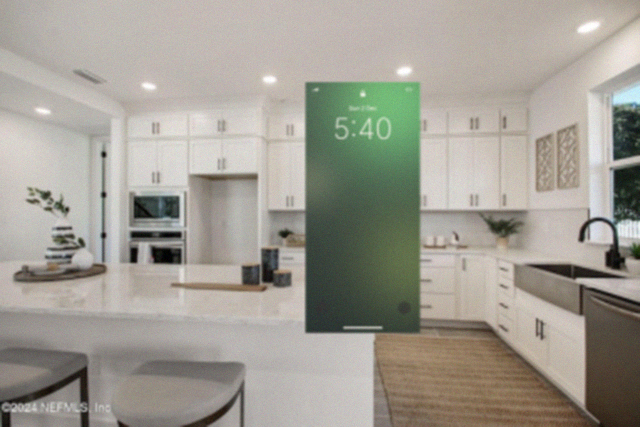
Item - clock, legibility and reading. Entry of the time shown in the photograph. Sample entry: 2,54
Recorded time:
5,40
